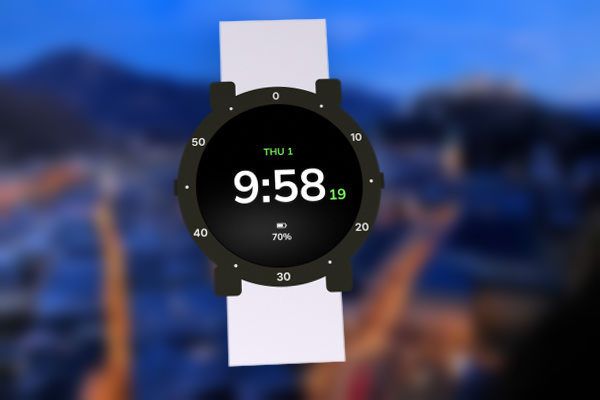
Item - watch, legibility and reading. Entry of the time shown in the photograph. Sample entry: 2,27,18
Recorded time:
9,58,19
